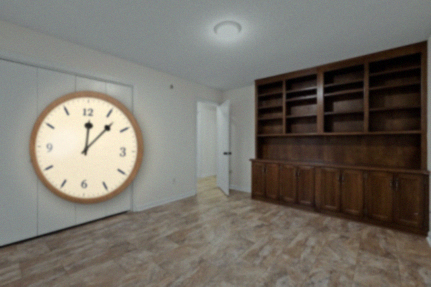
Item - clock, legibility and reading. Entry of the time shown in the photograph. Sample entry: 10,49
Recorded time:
12,07
